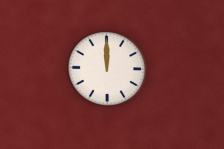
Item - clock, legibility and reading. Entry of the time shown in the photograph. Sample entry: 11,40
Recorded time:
12,00
